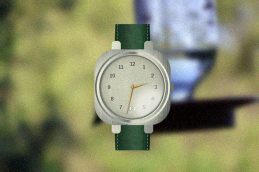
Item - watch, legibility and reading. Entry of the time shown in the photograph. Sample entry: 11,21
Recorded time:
2,32
